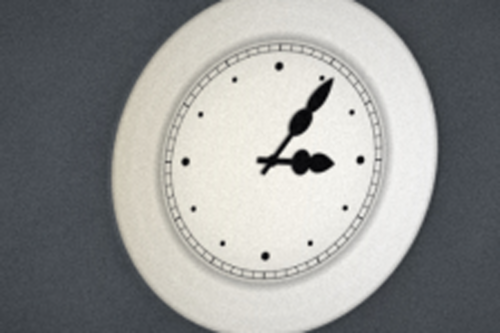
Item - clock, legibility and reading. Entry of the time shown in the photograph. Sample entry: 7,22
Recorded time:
3,06
